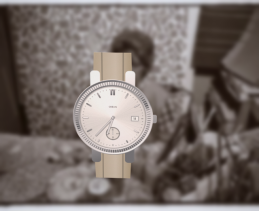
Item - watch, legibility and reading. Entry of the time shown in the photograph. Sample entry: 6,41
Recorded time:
6,37
